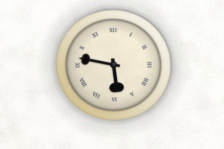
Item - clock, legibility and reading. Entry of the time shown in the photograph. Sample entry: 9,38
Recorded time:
5,47
